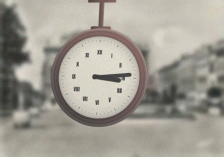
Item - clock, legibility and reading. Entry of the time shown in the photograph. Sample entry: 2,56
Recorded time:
3,14
